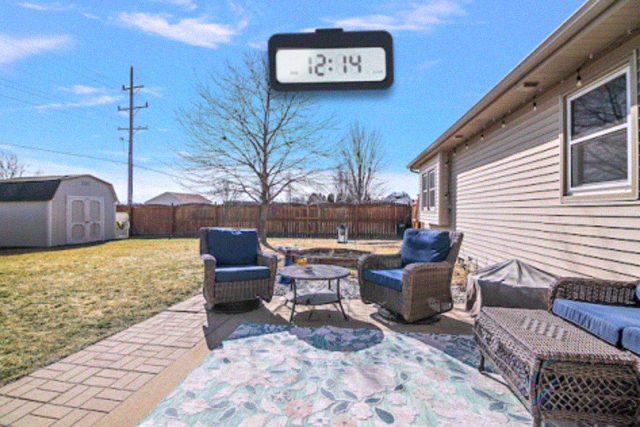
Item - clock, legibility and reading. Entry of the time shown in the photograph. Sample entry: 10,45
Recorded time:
12,14
